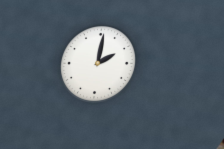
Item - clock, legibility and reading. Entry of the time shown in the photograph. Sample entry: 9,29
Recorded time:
2,01
